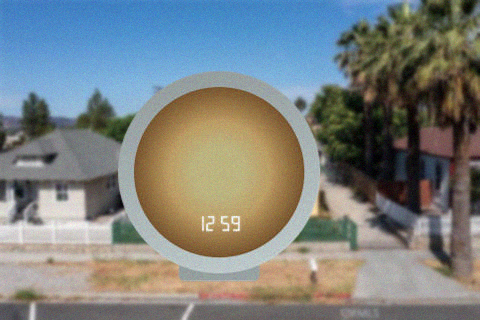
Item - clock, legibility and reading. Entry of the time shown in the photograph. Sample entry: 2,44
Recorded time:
12,59
